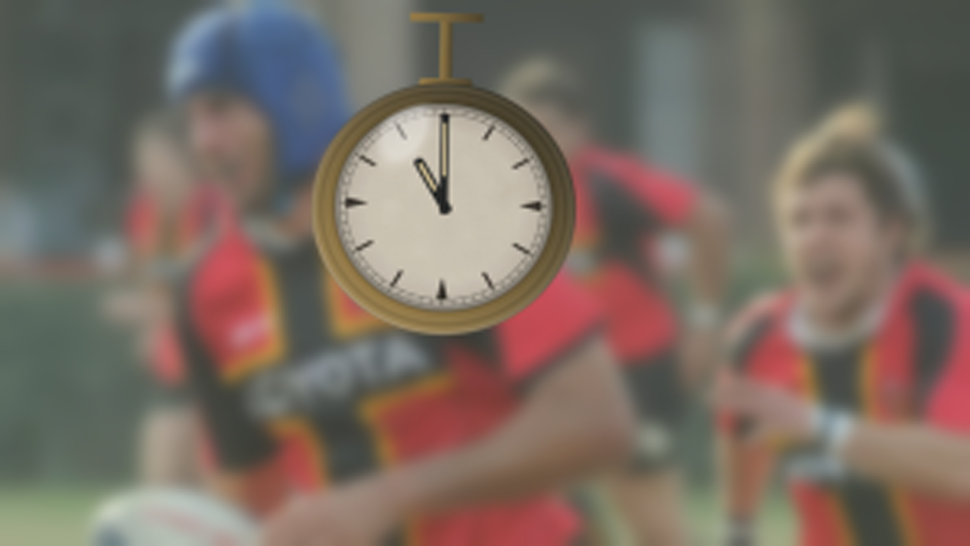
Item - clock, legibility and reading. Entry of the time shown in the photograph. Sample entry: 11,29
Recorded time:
11,00
